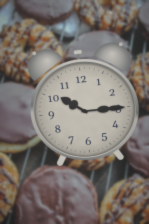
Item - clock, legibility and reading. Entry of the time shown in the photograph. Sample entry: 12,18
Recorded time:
10,15
